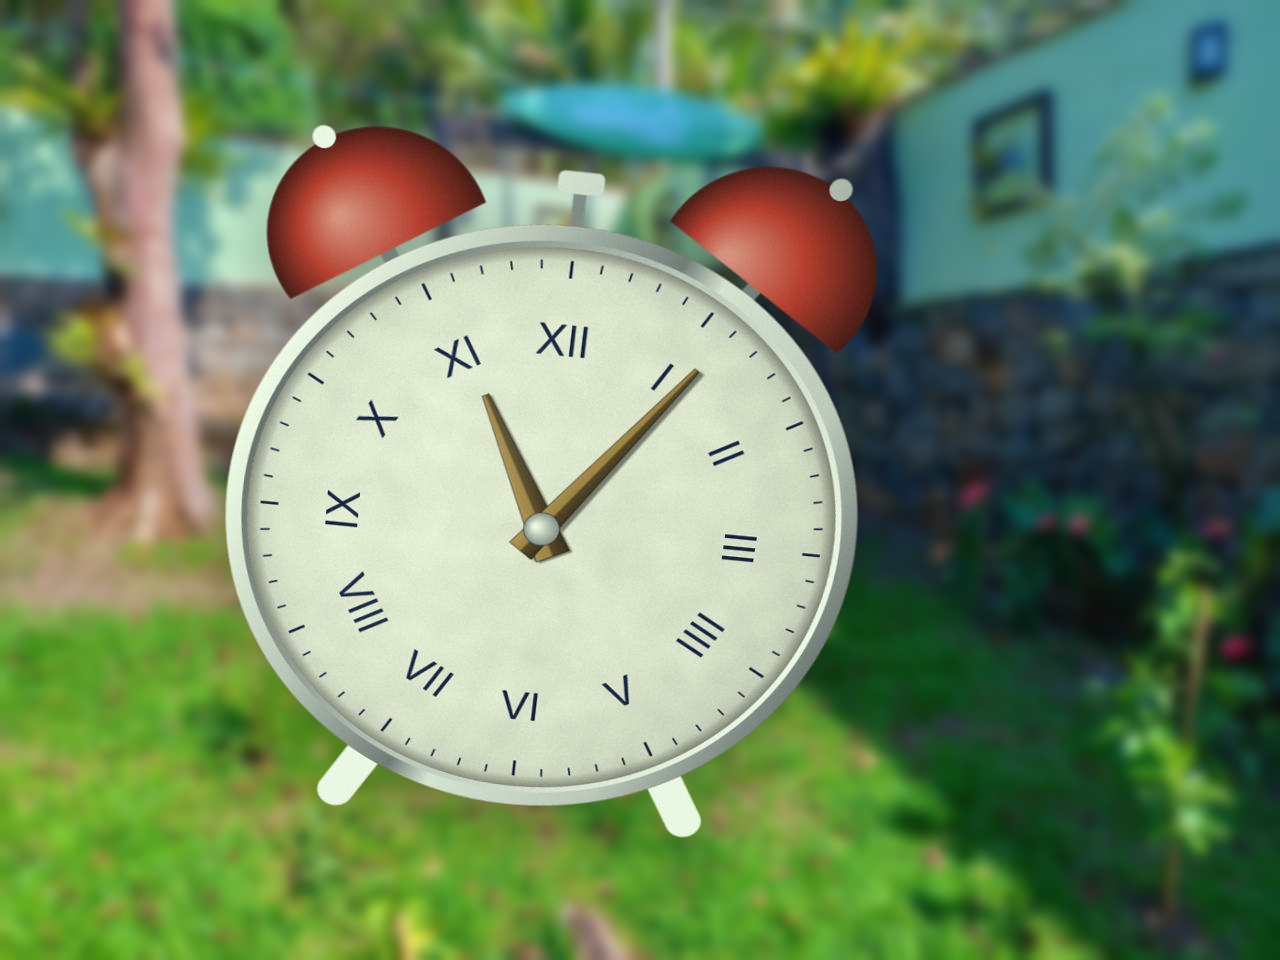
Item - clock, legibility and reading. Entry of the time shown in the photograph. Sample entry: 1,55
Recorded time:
11,06
